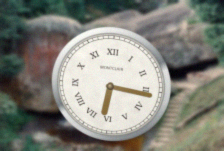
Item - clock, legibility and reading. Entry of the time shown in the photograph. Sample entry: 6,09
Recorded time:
6,16
